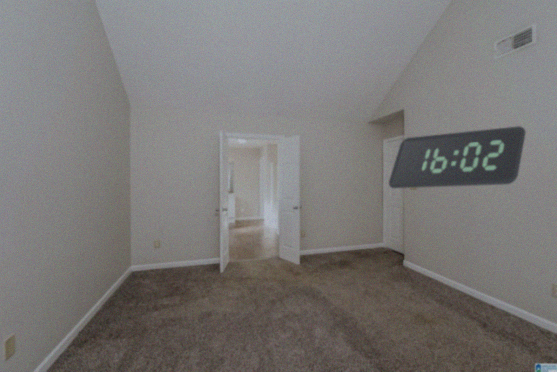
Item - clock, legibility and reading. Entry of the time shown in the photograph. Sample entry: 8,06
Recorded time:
16,02
